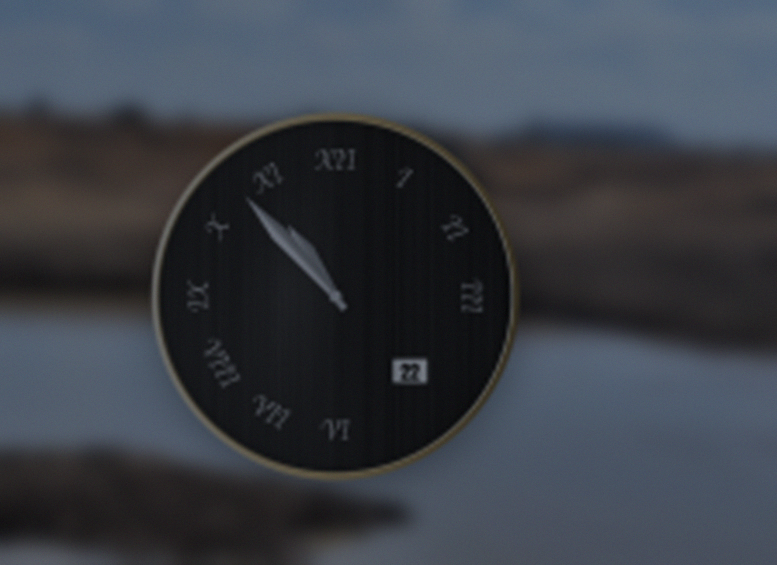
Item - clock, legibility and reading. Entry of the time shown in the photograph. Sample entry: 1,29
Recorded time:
10,53
